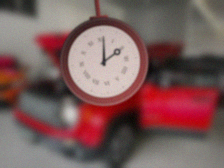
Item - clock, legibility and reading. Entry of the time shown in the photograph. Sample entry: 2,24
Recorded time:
2,01
